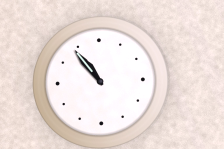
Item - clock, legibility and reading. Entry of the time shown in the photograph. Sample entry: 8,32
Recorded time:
10,54
